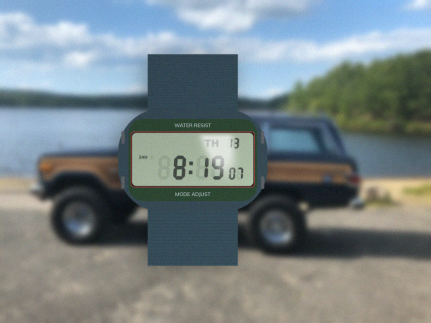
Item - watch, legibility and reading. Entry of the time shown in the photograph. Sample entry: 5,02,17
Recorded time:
8,19,07
